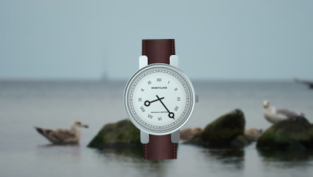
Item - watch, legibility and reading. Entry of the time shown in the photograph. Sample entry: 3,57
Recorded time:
8,24
